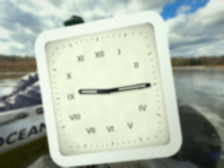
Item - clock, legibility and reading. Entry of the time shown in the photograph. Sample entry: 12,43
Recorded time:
9,15
